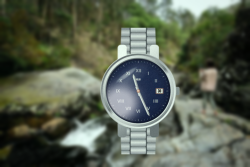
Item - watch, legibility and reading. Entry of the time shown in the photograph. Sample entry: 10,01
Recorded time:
11,26
